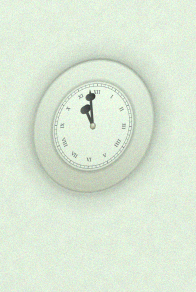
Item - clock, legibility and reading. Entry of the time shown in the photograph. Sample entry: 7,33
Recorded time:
10,58
